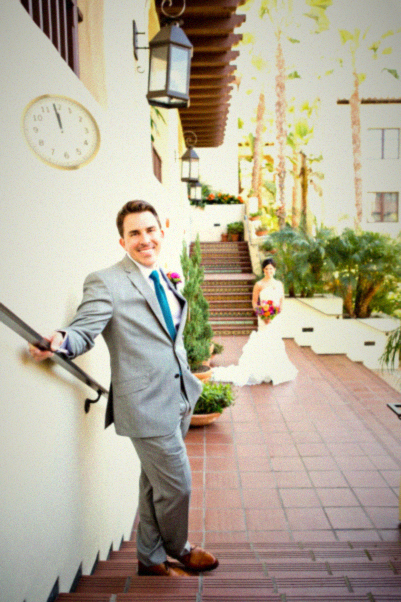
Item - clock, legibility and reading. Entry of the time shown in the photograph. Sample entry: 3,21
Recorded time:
11,59
